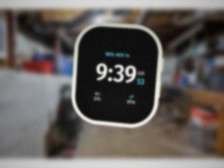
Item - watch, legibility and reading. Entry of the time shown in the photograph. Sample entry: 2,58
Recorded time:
9,39
